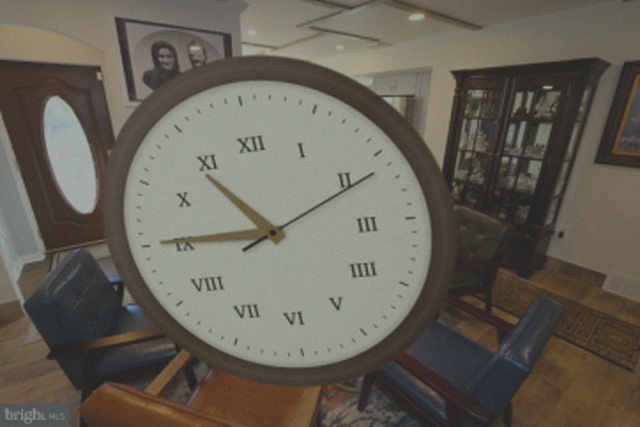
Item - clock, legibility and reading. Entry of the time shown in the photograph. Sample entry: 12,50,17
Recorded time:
10,45,11
